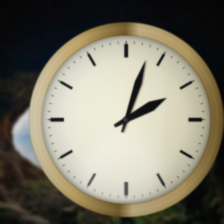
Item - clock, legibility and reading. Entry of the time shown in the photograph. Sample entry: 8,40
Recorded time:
2,03
